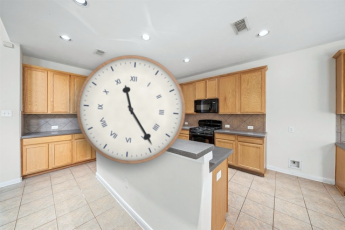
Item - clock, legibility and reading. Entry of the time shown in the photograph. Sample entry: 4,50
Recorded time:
11,24
